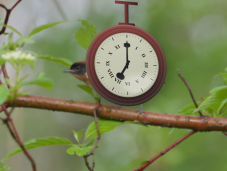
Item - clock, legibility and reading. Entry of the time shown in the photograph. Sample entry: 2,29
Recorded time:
7,00
